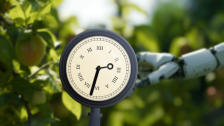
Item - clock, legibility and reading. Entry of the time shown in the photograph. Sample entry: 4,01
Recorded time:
2,32
